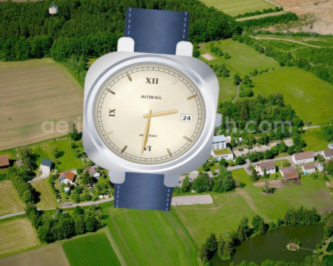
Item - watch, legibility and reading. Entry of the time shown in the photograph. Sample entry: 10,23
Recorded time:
2,31
